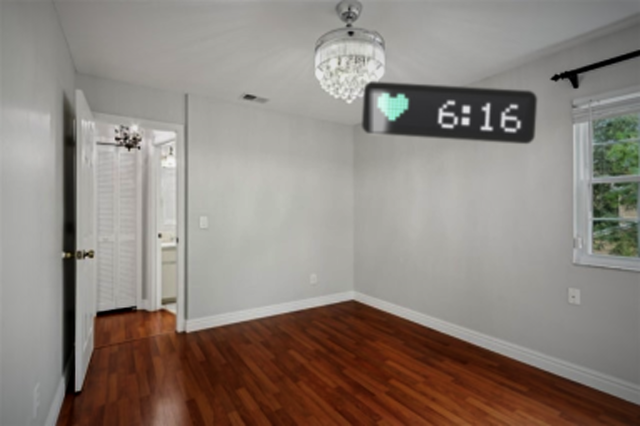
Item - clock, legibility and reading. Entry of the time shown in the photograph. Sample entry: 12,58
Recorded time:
6,16
